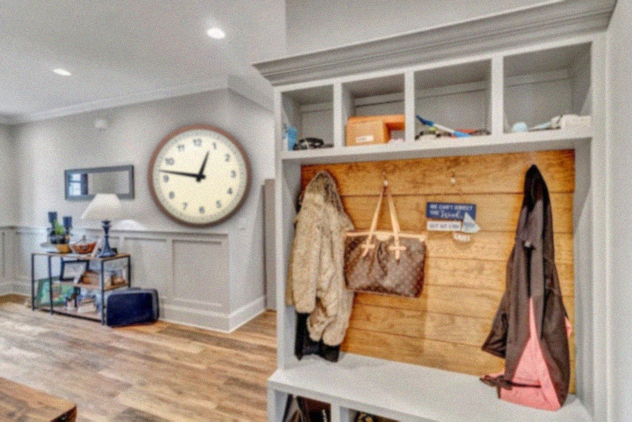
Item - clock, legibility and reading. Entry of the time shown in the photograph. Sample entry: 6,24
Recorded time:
12,47
